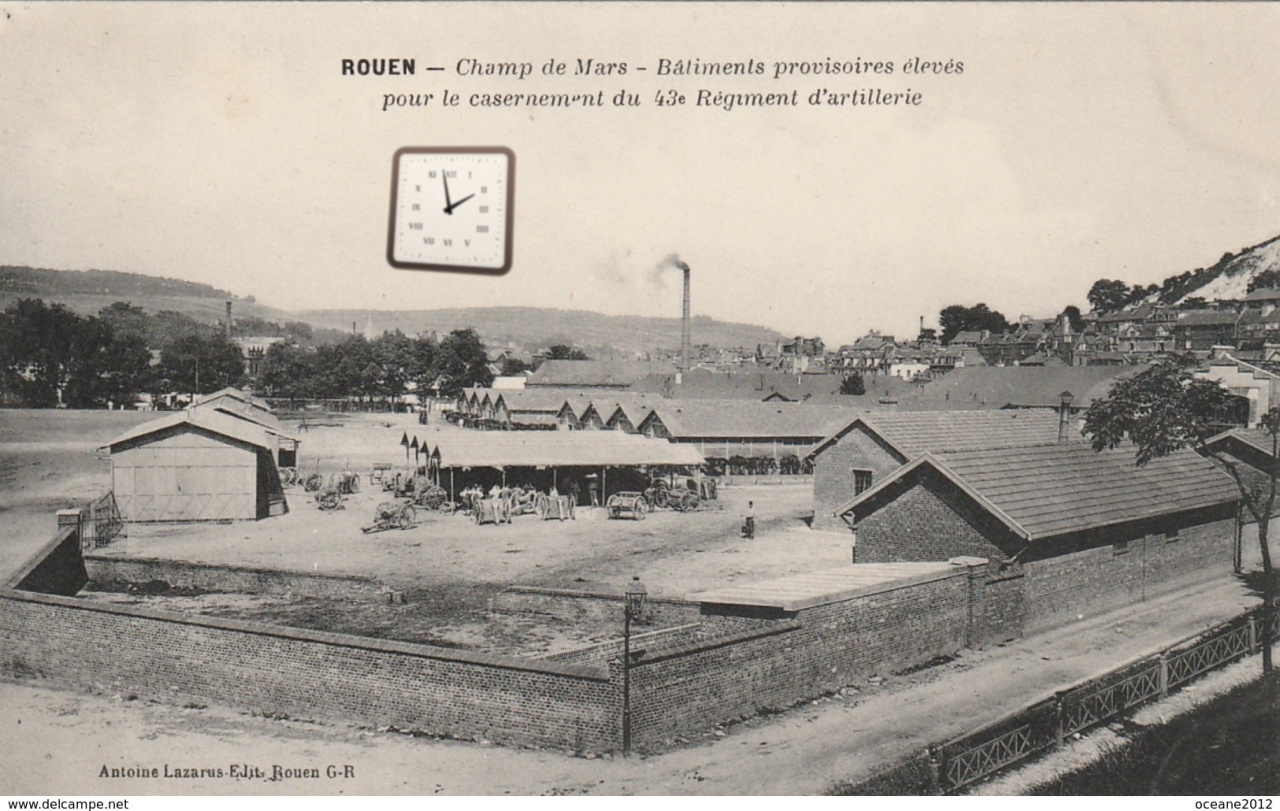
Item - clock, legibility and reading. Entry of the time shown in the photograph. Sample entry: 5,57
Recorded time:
1,58
